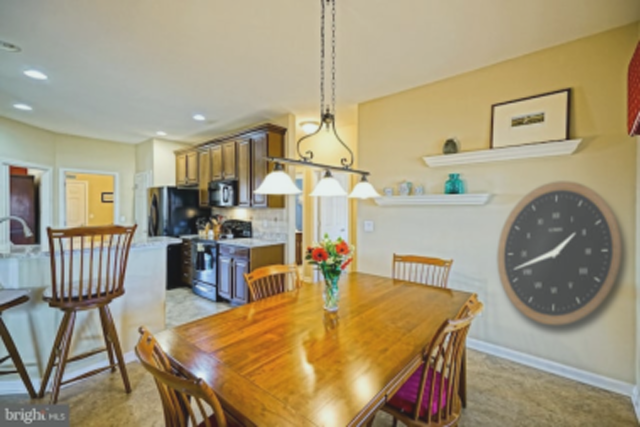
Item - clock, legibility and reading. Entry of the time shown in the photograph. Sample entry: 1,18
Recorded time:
1,42
